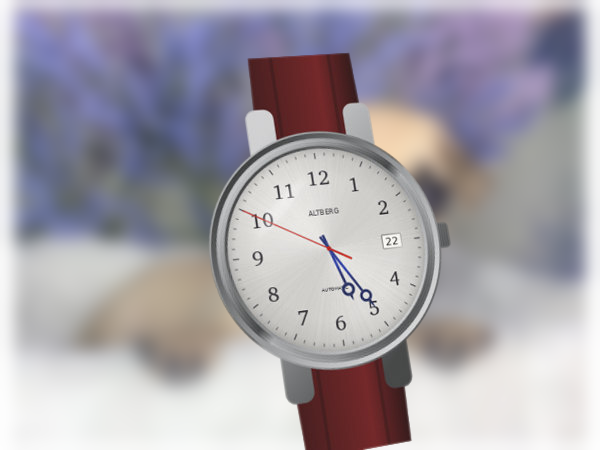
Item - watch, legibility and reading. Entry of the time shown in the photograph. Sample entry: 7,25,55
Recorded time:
5,24,50
